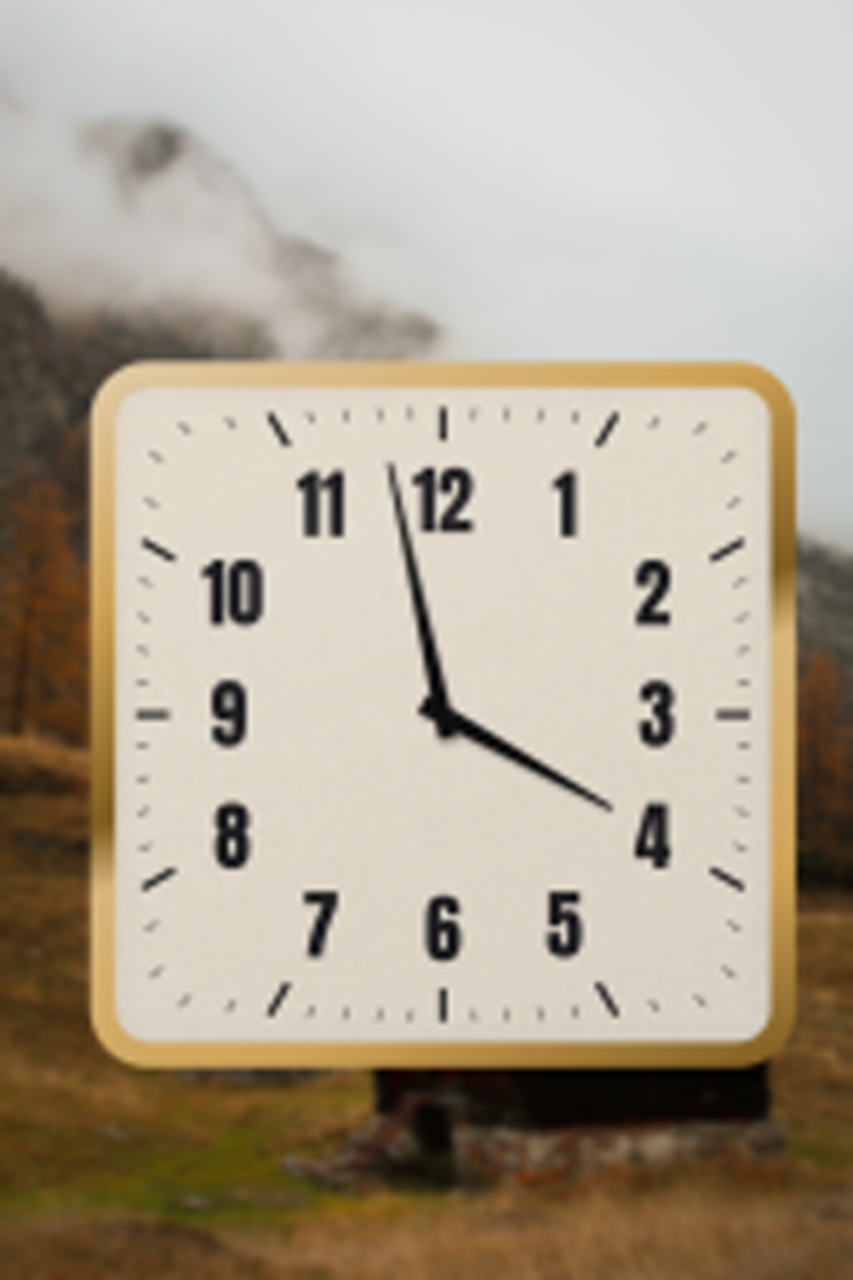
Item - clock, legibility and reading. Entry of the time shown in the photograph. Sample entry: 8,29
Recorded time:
3,58
